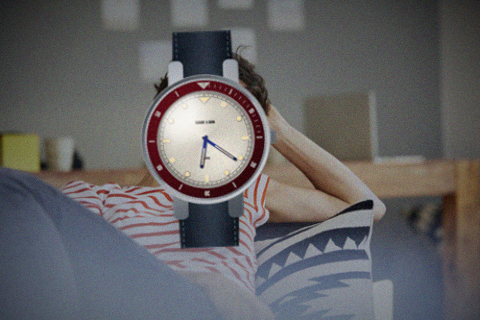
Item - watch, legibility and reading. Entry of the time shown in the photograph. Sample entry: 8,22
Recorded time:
6,21
